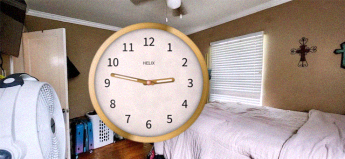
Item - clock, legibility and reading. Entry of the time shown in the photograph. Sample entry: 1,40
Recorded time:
2,47
